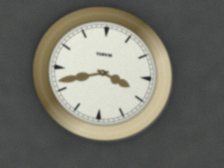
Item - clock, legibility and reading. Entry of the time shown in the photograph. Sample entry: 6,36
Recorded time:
3,42
